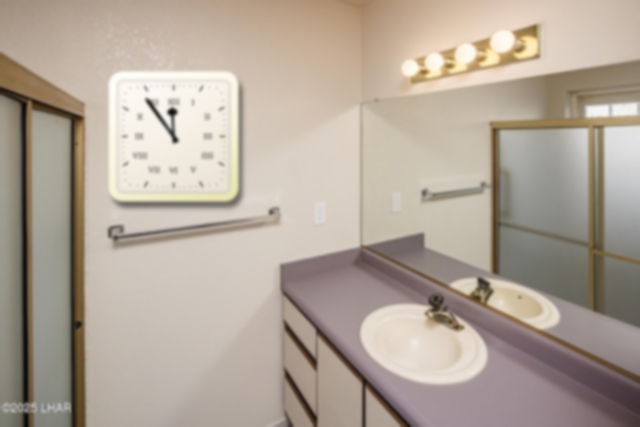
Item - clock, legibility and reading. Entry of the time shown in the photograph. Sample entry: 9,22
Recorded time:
11,54
